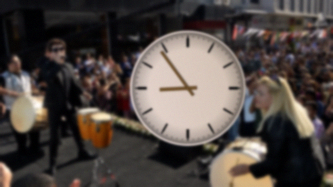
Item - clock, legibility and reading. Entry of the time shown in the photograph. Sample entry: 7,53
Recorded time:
8,54
